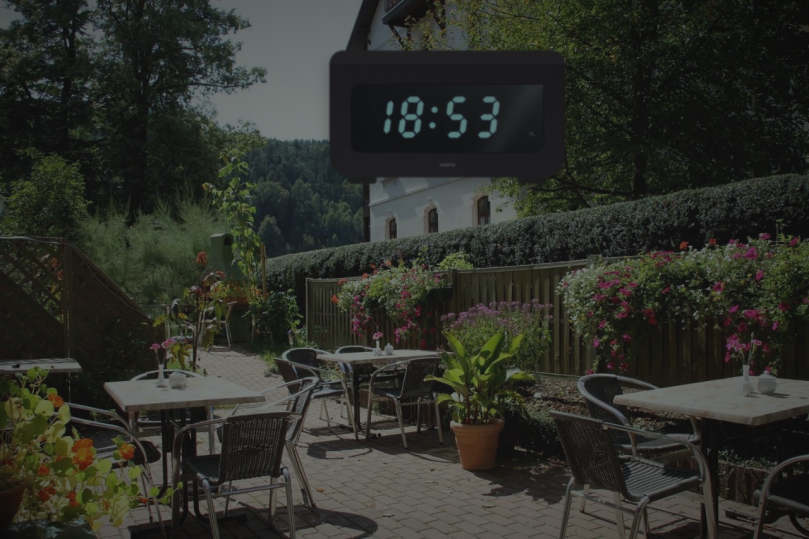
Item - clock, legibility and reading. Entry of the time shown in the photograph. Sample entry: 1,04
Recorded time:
18,53
